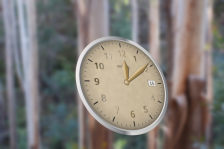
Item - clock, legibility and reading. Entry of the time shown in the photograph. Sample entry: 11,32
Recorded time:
12,09
